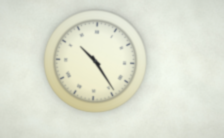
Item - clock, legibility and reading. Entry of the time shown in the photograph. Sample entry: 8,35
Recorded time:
10,24
